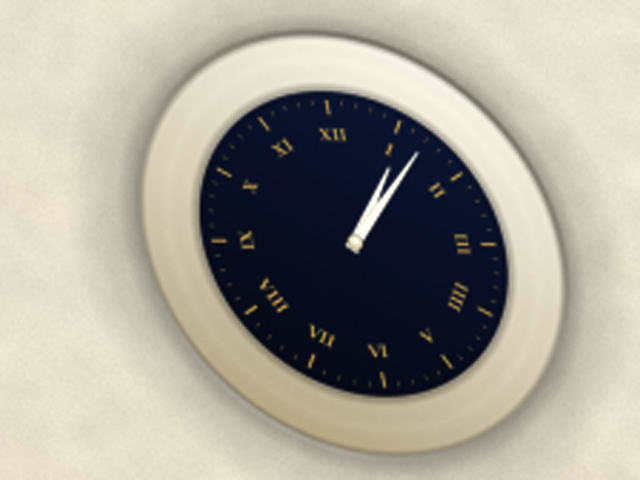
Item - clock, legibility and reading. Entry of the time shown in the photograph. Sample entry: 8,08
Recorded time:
1,07
